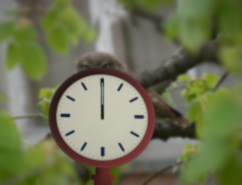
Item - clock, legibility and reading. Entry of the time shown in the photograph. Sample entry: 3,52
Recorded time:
12,00
